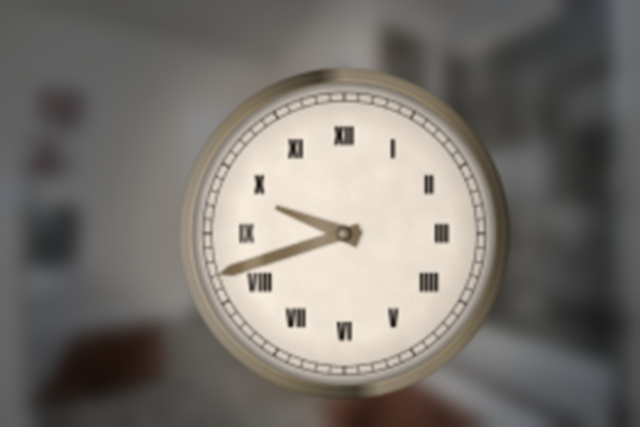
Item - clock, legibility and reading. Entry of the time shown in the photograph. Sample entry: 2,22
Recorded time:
9,42
